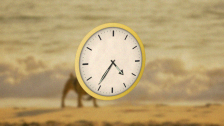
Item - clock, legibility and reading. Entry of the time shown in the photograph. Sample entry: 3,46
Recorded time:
4,36
